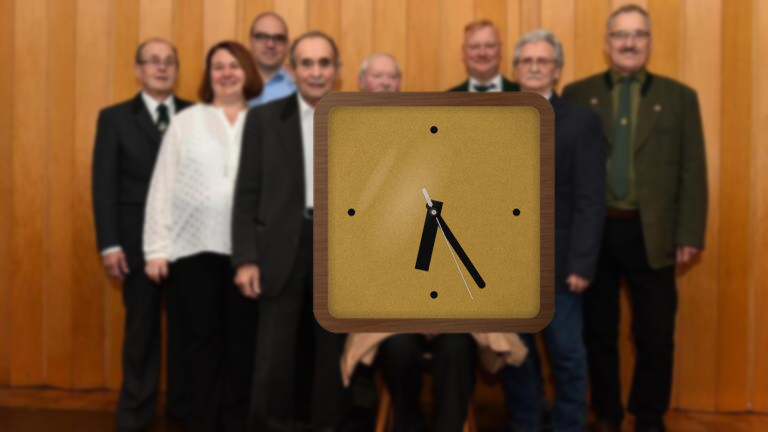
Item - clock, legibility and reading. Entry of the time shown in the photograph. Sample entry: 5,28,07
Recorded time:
6,24,26
